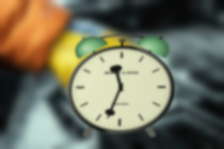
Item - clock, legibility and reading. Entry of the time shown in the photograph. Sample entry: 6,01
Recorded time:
11,33
